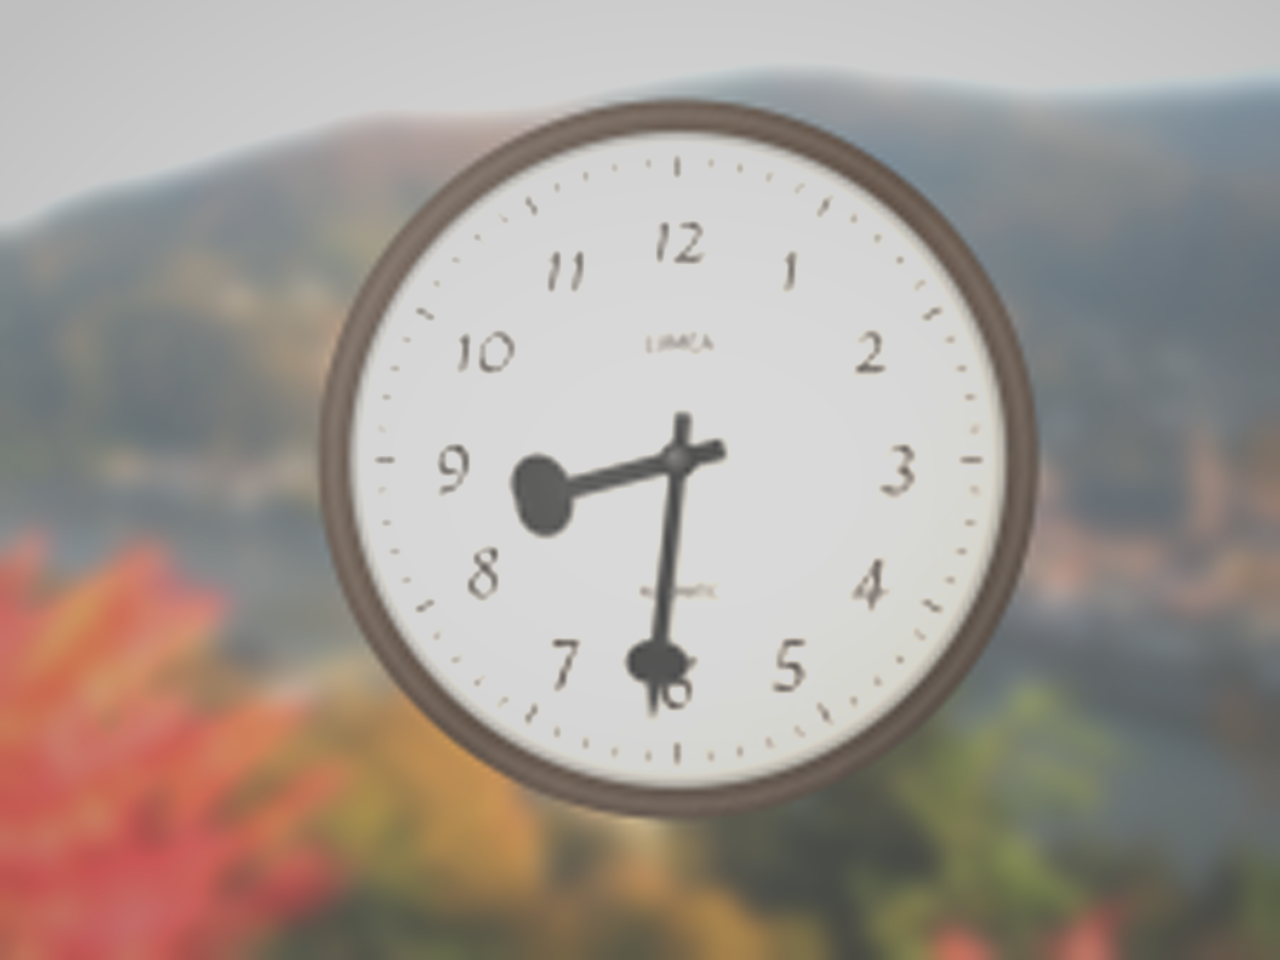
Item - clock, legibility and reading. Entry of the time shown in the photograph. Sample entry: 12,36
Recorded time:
8,31
